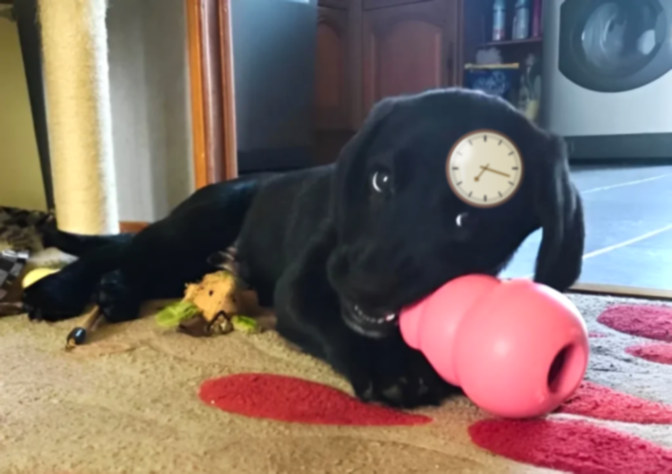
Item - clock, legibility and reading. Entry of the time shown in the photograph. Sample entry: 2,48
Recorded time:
7,18
